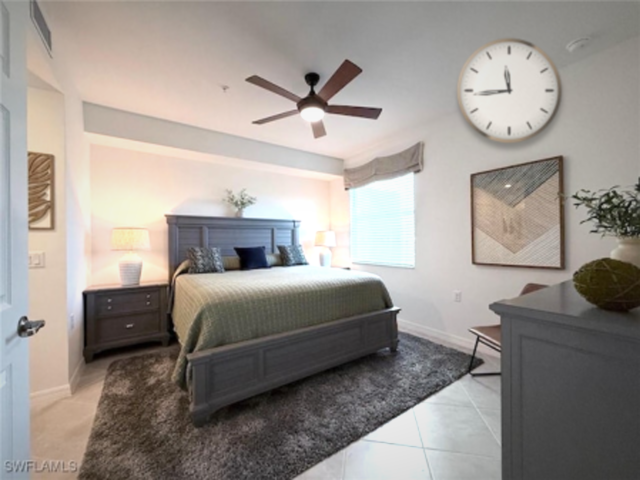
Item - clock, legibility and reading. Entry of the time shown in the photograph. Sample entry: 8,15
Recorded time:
11,44
